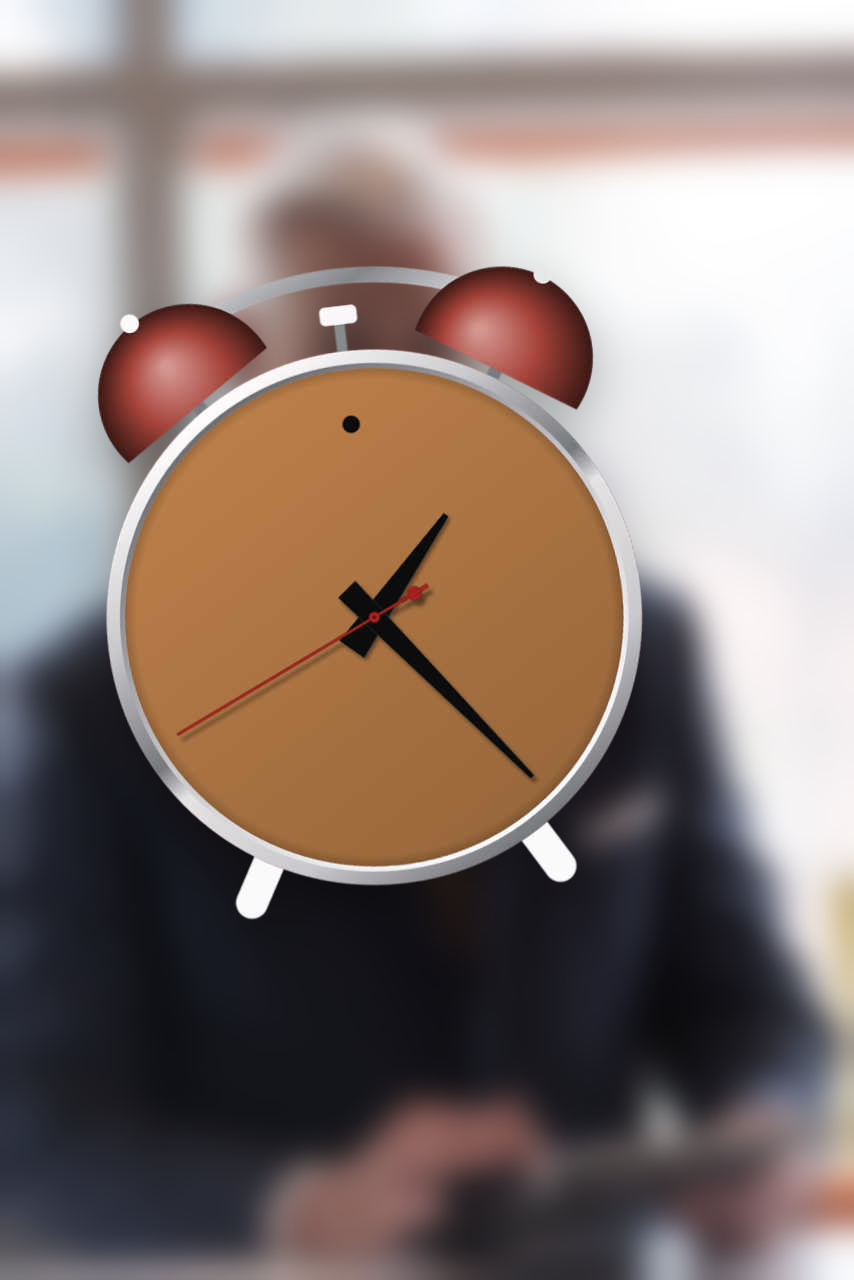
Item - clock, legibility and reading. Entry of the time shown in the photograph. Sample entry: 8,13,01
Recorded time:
1,23,41
